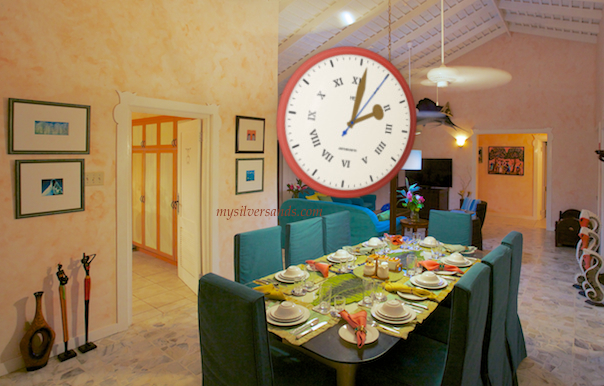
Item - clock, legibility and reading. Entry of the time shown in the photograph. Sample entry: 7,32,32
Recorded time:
2,01,05
